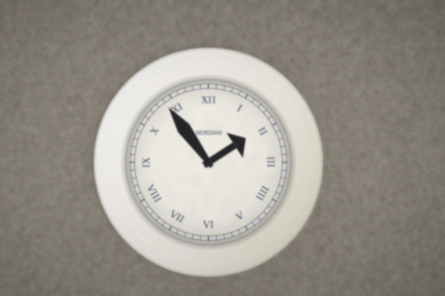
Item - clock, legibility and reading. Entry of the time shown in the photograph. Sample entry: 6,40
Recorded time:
1,54
